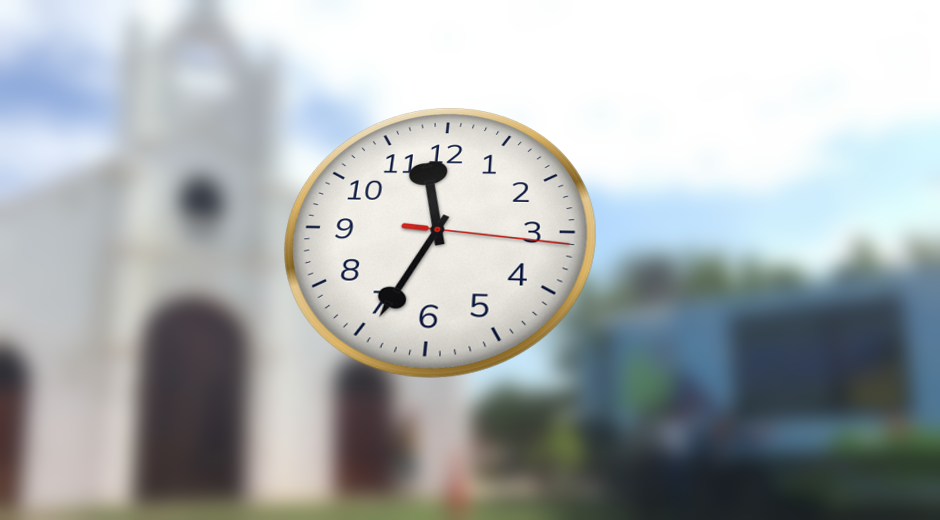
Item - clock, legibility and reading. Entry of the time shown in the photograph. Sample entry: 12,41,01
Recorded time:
11,34,16
